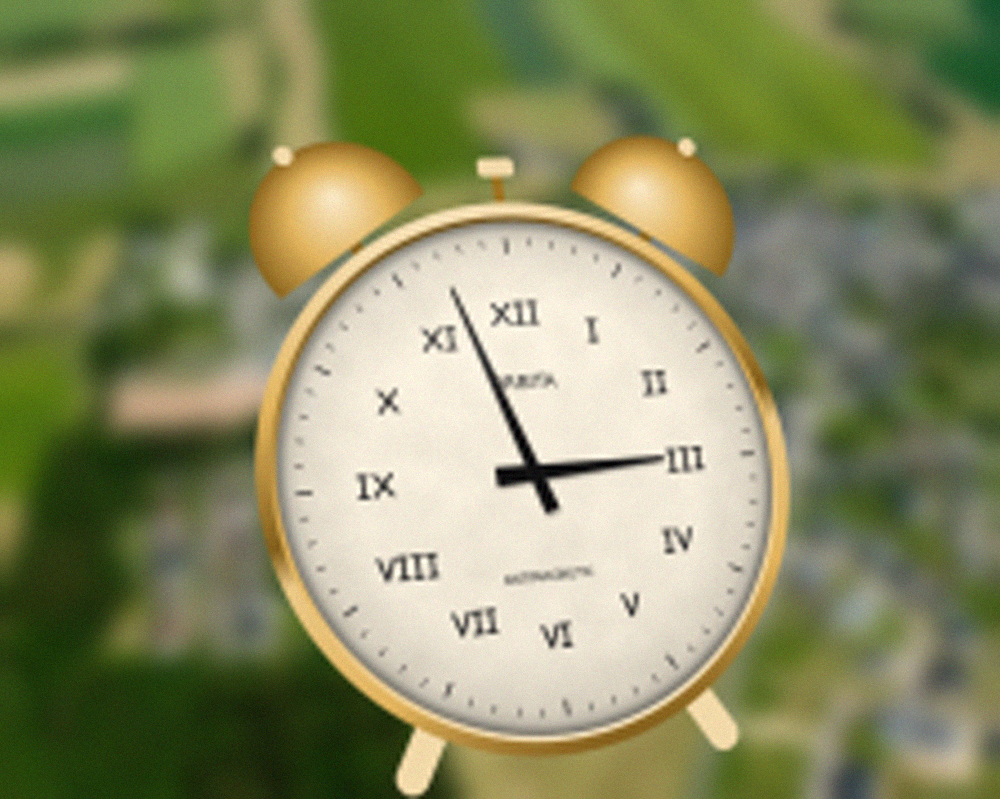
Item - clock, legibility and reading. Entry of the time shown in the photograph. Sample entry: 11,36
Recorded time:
2,57
